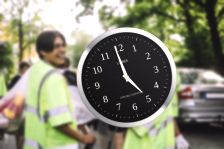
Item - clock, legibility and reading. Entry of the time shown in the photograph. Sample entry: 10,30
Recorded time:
4,59
